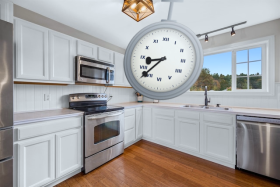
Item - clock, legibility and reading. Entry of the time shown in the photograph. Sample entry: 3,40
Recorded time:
8,37
